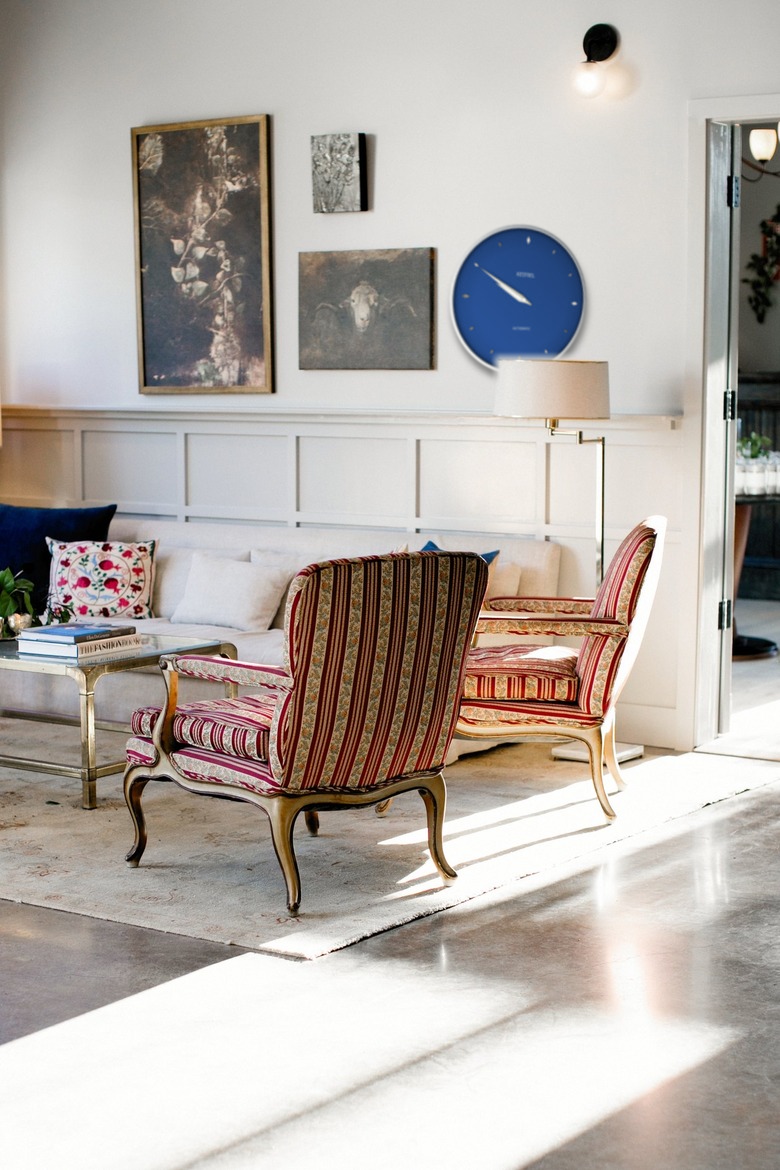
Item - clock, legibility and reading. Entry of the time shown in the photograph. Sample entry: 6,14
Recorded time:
9,50
